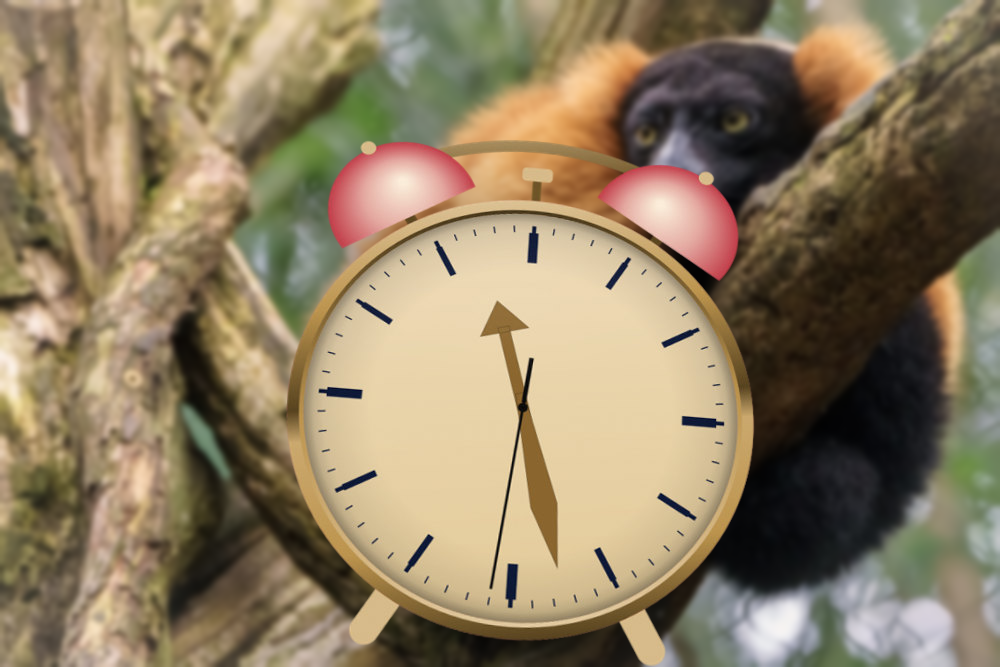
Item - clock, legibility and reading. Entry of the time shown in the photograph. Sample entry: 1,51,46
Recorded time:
11,27,31
